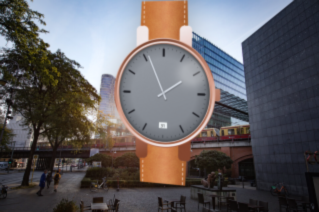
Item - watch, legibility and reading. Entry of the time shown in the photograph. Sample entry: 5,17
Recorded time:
1,56
